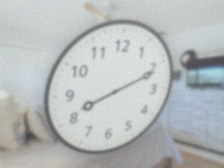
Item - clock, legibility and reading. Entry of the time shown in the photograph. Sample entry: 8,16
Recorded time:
8,11
